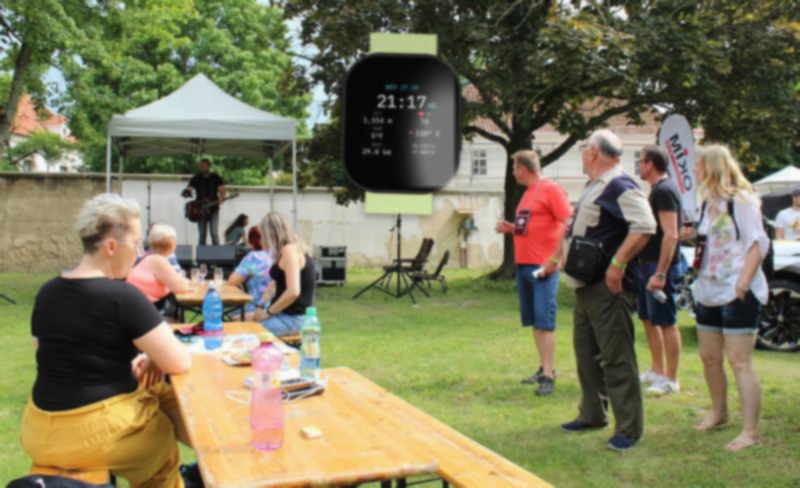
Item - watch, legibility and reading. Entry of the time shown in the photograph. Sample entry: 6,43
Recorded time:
21,17
